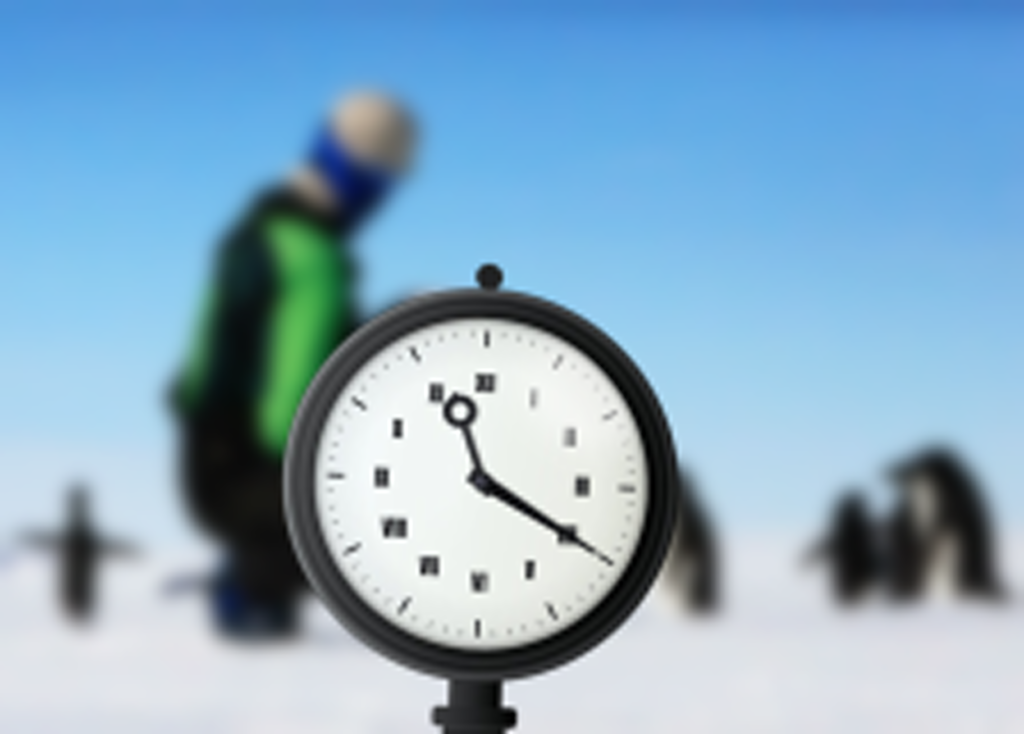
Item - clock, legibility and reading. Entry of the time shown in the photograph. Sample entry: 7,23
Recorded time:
11,20
